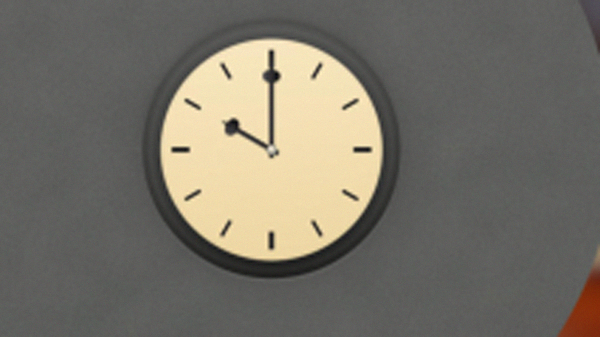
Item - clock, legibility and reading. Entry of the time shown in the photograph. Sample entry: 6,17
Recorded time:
10,00
